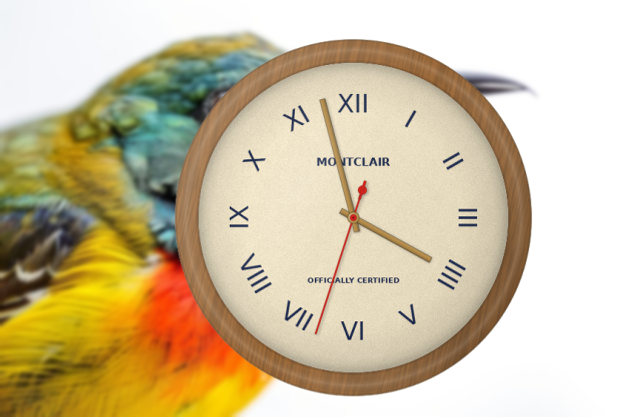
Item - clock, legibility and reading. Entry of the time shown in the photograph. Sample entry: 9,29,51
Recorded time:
3,57,33
